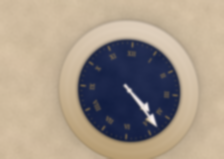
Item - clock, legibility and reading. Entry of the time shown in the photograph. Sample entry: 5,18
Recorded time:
4,23
